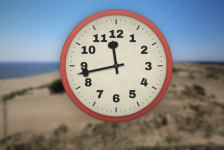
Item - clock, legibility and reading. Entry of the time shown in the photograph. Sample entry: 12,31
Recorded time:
11,43
